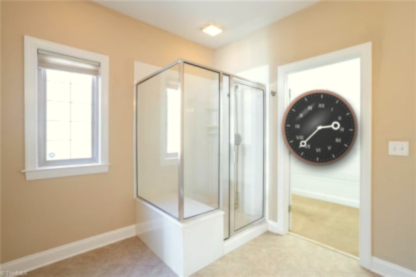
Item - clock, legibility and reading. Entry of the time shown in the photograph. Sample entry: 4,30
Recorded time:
2,37
